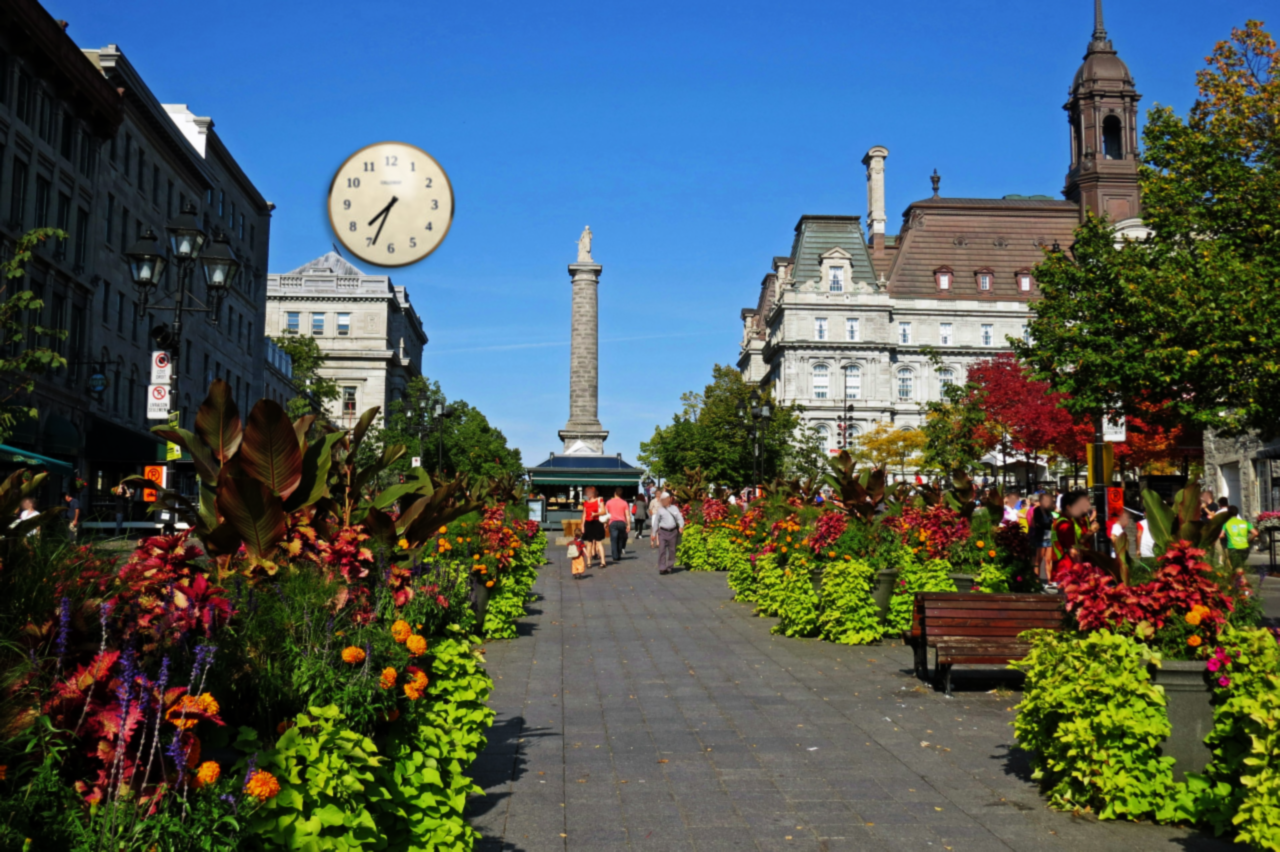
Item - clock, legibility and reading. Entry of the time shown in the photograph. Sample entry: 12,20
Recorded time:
7,34
